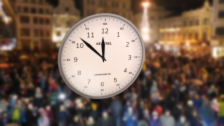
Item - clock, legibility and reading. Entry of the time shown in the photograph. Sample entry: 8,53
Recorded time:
11,52
